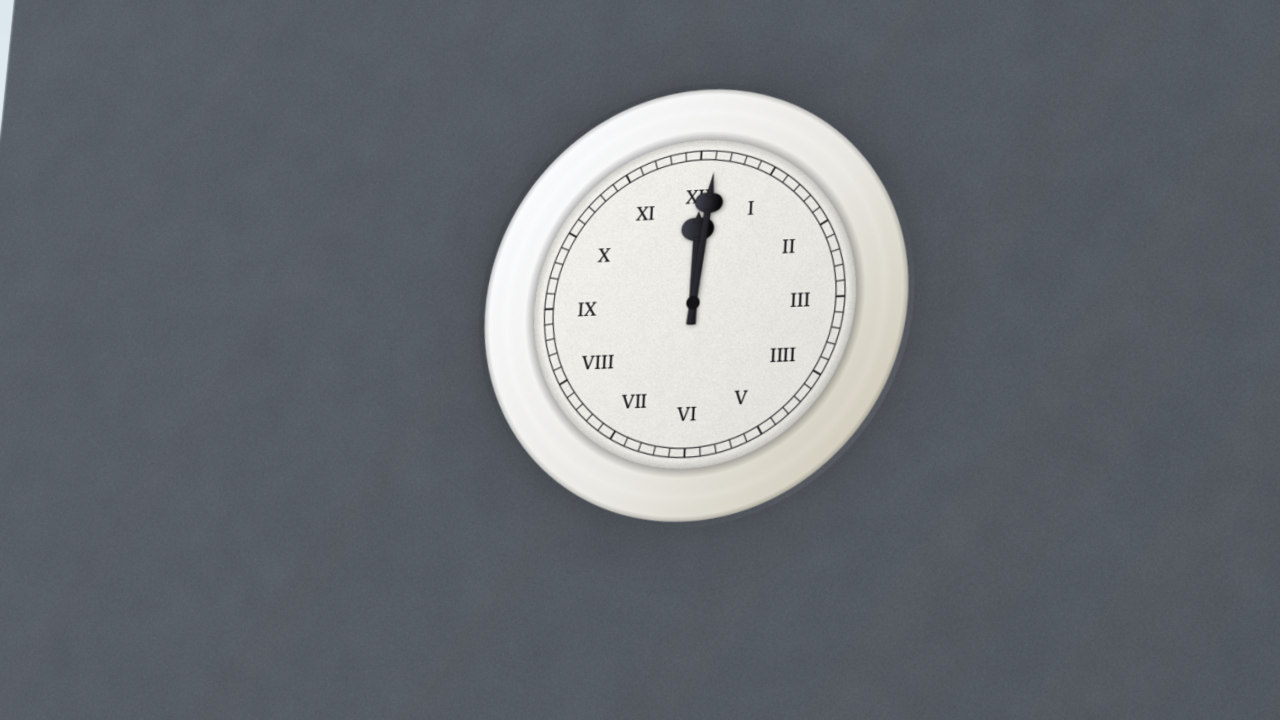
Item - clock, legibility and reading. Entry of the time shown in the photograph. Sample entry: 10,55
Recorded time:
12,01
